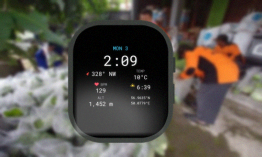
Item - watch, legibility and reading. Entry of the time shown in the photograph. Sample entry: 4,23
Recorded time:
2,09
